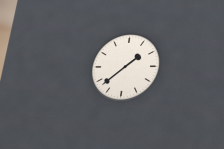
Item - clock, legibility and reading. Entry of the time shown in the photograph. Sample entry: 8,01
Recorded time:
1,38
